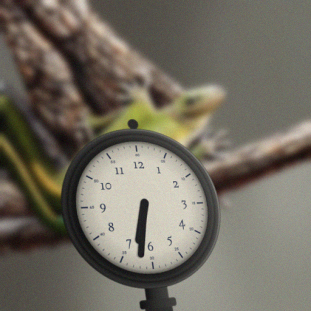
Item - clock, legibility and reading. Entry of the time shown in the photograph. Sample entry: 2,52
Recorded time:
6,32
